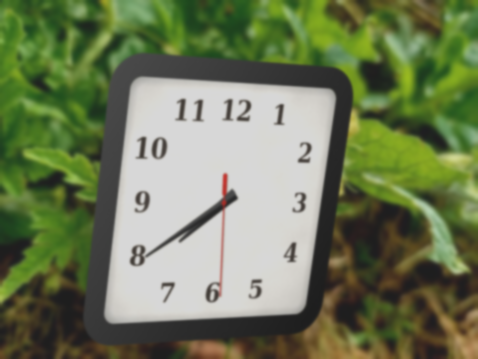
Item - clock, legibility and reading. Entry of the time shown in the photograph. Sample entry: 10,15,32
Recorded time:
7,39,29
